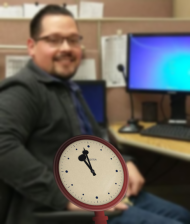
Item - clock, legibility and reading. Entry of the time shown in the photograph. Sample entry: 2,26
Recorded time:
10,58
